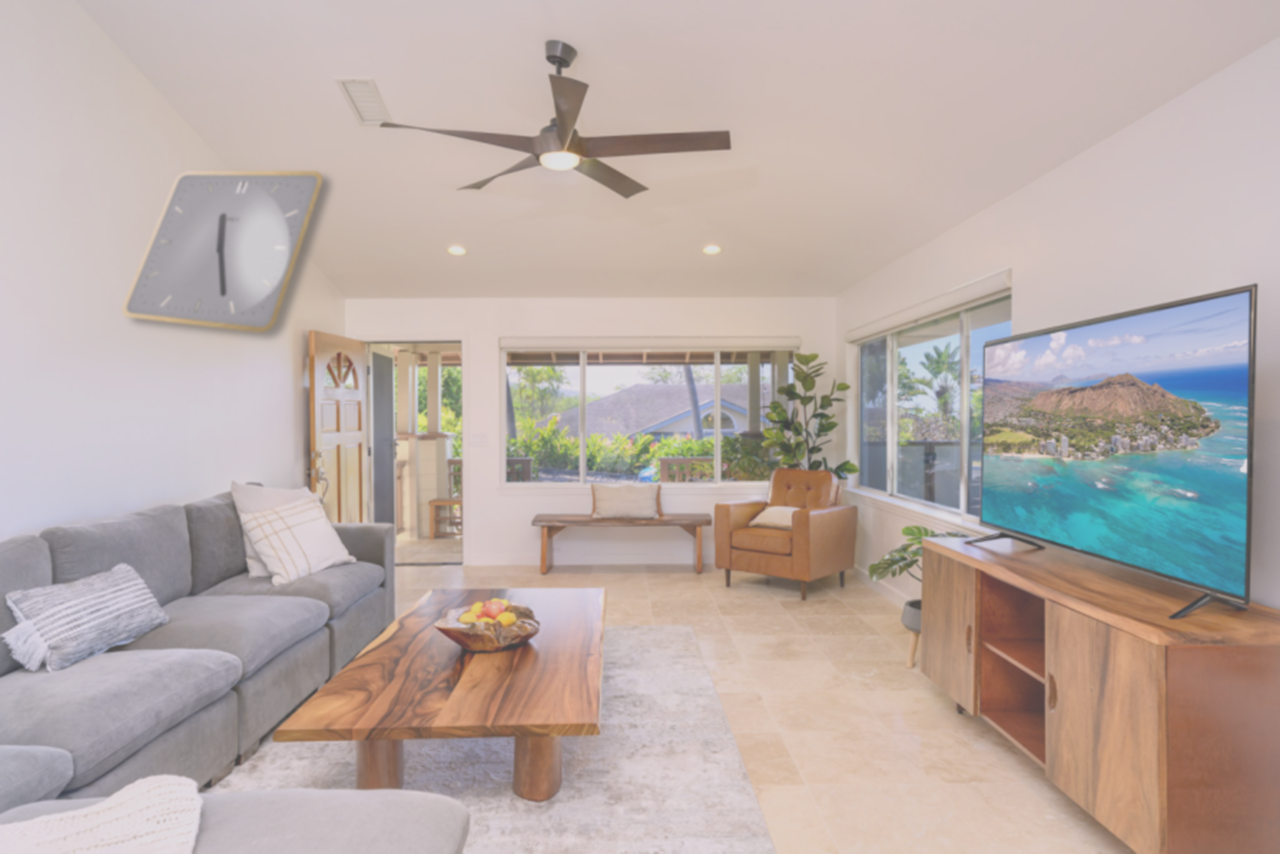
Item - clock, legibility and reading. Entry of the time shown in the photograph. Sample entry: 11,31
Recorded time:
11,26
